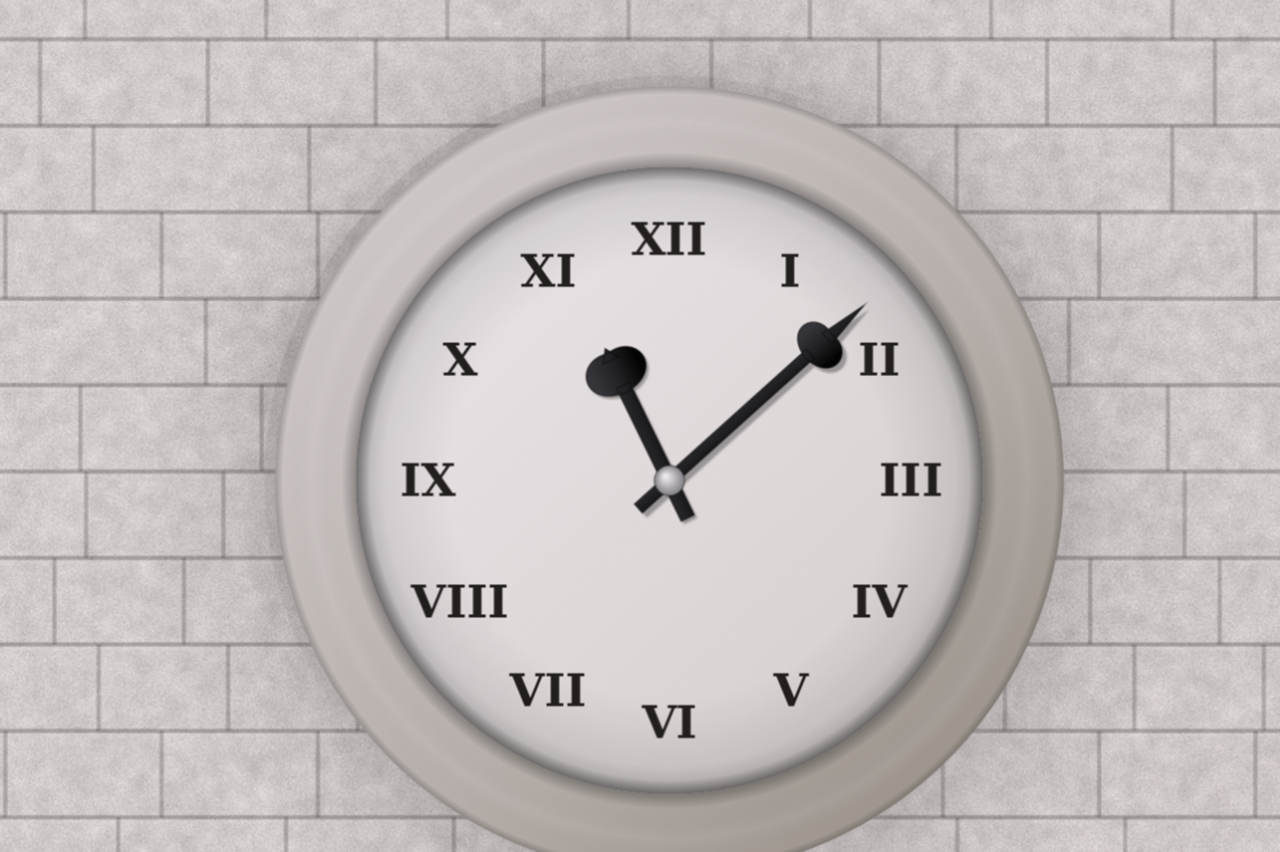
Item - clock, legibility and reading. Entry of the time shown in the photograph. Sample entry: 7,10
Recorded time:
11,08
